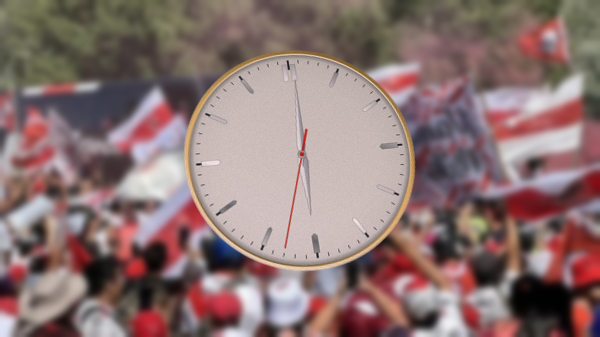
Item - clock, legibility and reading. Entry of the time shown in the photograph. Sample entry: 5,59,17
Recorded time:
6,00,33
